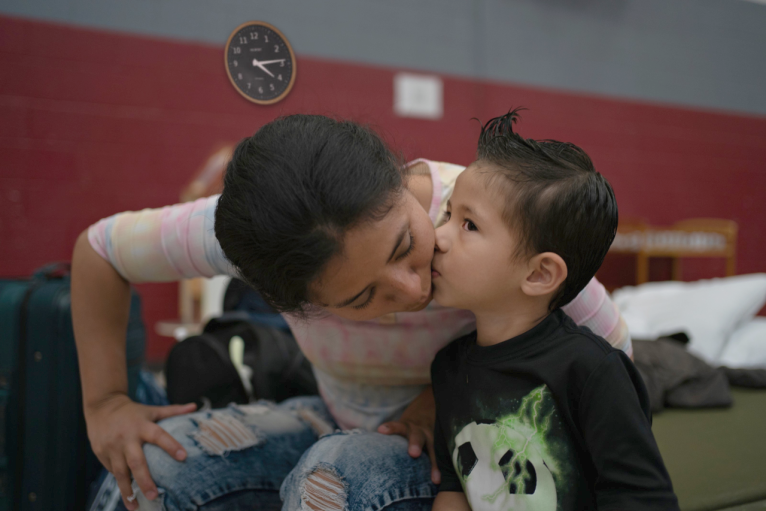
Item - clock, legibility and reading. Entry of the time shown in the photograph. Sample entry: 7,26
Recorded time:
4,14
